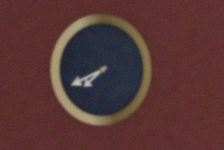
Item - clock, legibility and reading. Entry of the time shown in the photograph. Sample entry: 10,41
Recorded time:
7,41
